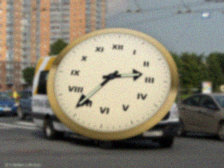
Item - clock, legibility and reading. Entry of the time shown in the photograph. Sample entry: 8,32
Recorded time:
2,36
